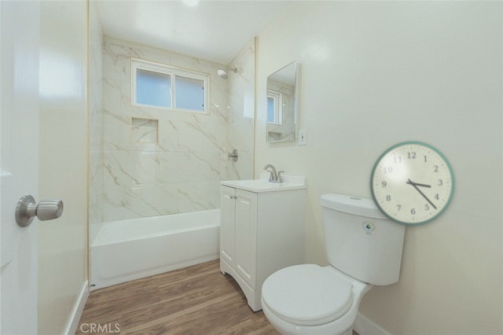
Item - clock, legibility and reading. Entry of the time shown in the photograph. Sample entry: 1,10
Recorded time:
3,23
